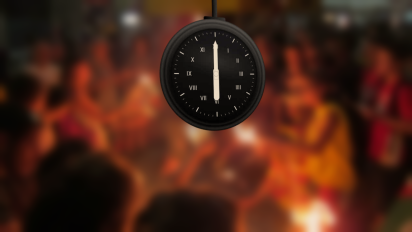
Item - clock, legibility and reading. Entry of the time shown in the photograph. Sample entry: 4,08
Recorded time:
6,00
